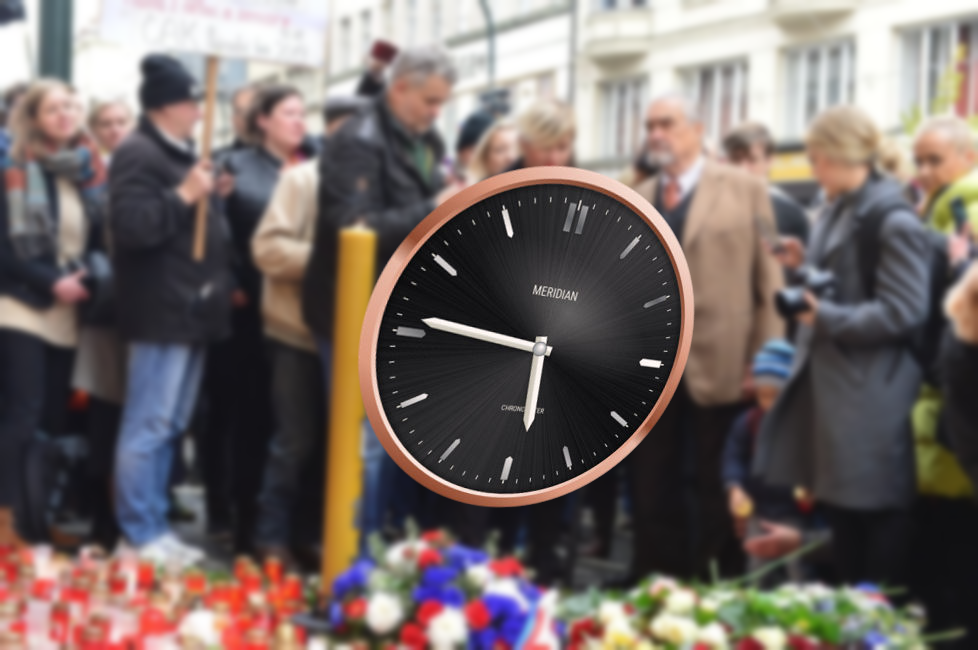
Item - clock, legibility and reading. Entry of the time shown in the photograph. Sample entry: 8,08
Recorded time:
5,46
